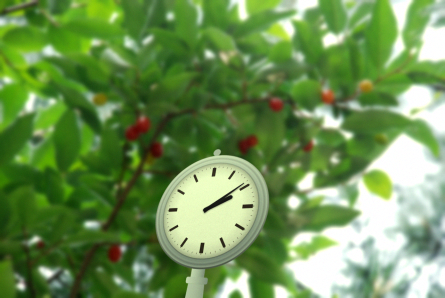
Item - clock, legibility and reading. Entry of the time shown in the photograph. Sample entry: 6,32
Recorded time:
2,09
